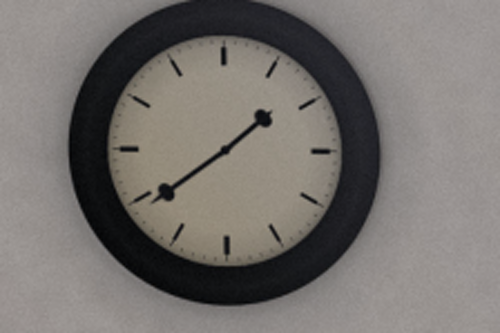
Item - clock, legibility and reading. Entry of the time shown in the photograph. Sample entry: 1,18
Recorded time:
1,39
